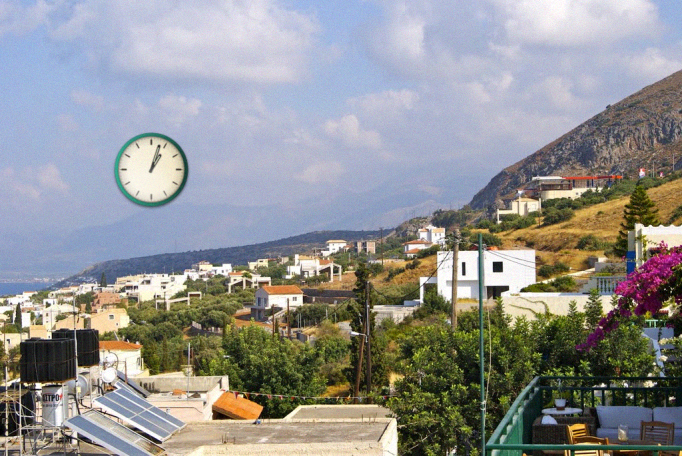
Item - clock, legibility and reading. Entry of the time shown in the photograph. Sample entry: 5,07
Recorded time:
1,03
